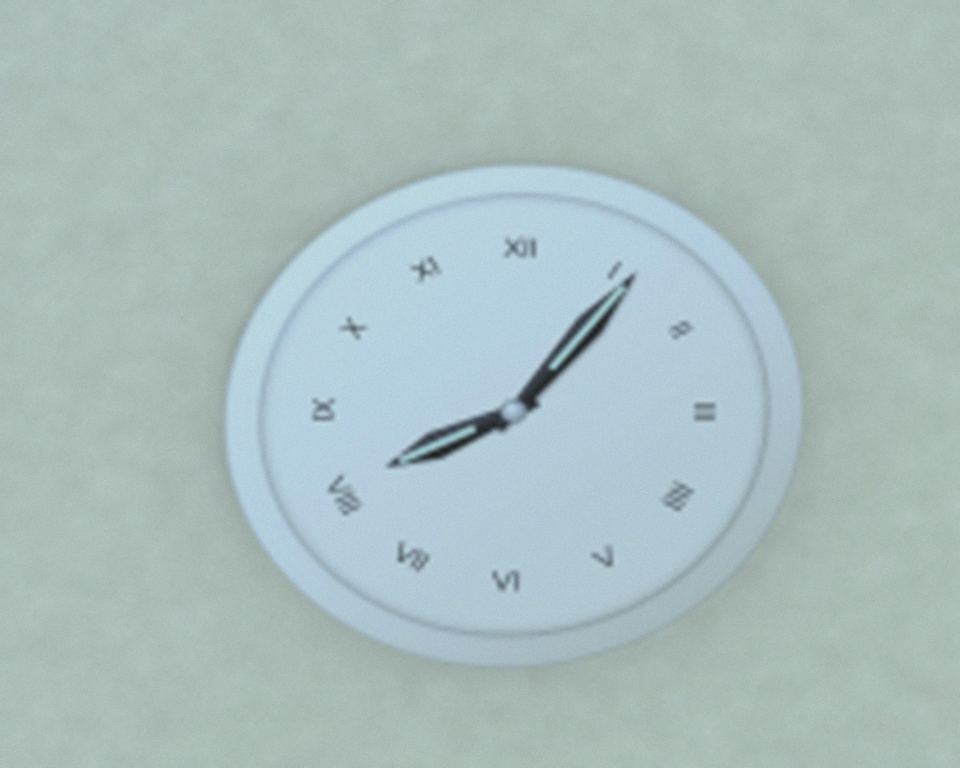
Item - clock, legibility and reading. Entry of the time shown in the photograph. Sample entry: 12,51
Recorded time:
8,06
